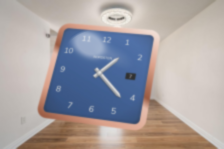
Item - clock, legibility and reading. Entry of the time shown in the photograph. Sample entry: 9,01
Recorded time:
1,22
